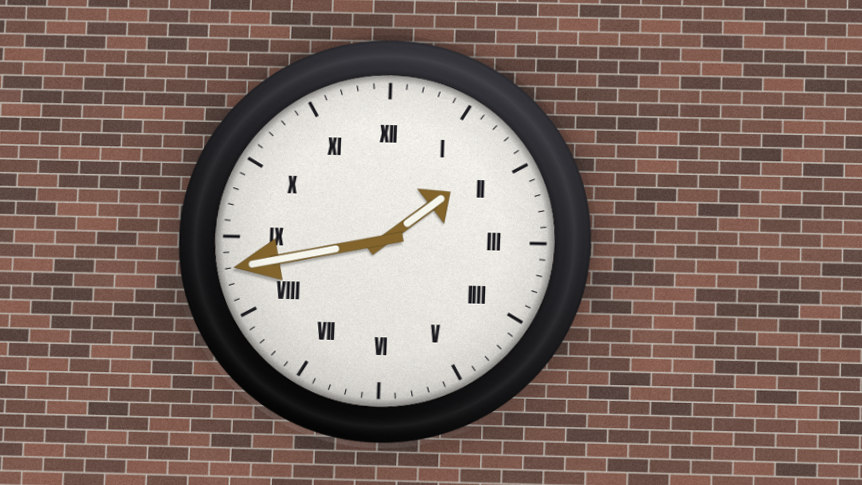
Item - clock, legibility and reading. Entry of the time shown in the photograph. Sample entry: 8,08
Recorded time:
1,43
